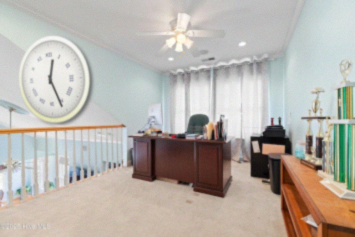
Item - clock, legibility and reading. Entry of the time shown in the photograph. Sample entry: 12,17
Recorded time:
12,26
